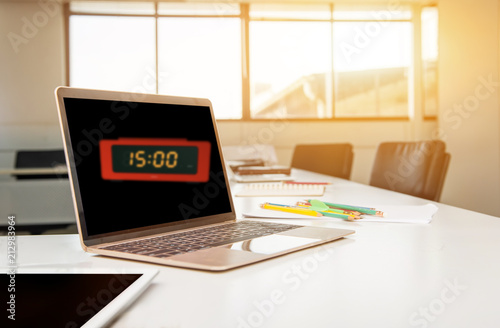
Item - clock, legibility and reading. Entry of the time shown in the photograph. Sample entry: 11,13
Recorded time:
15,00
